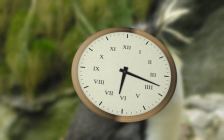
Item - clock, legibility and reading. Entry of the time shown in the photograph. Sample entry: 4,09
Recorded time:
6,18
